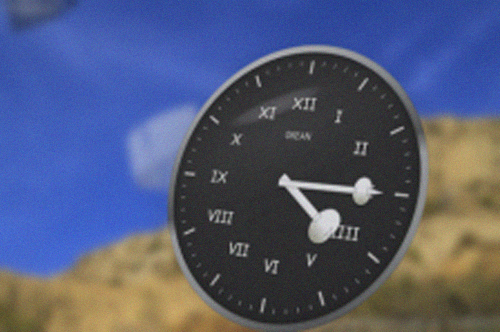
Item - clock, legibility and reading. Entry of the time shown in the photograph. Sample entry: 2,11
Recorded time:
4,15
